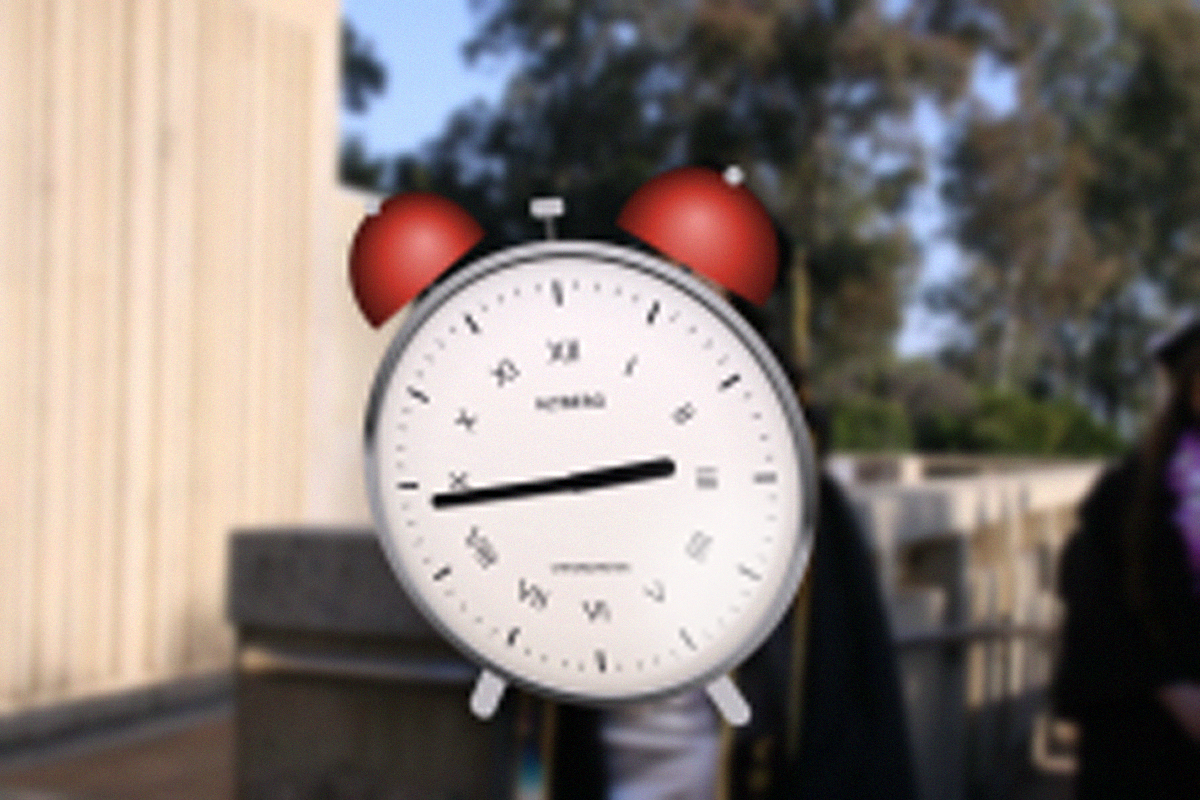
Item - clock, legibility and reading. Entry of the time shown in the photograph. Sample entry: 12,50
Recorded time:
2,44
